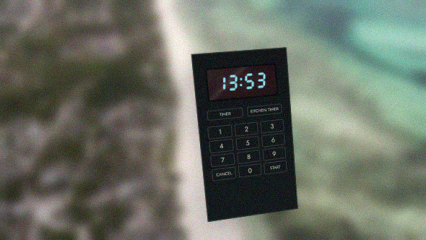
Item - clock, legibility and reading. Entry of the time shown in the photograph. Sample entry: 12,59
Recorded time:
13,53
